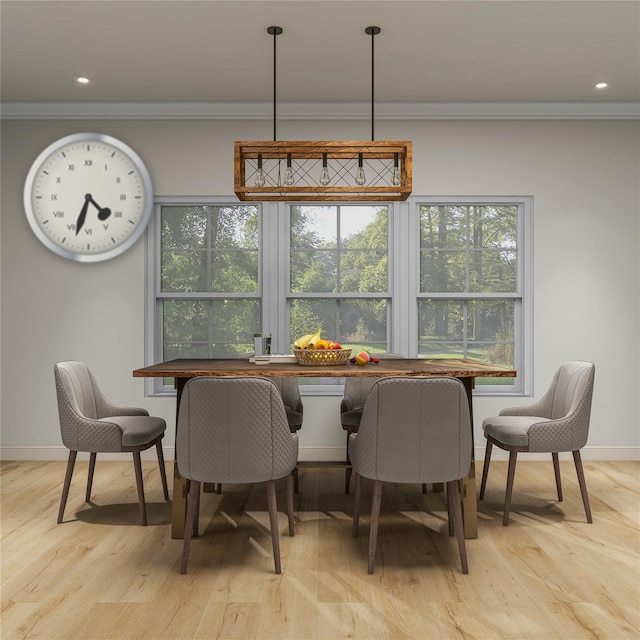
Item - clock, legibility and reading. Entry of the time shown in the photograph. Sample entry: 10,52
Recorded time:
4,33
